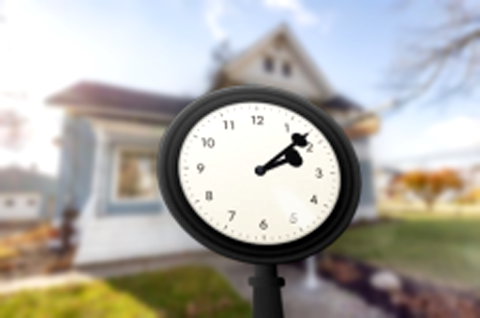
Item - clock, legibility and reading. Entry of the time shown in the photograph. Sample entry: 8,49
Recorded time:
2,08
